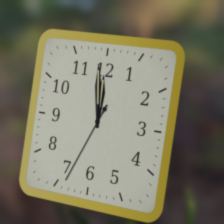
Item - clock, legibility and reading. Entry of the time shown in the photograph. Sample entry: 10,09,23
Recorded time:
11,58,34
